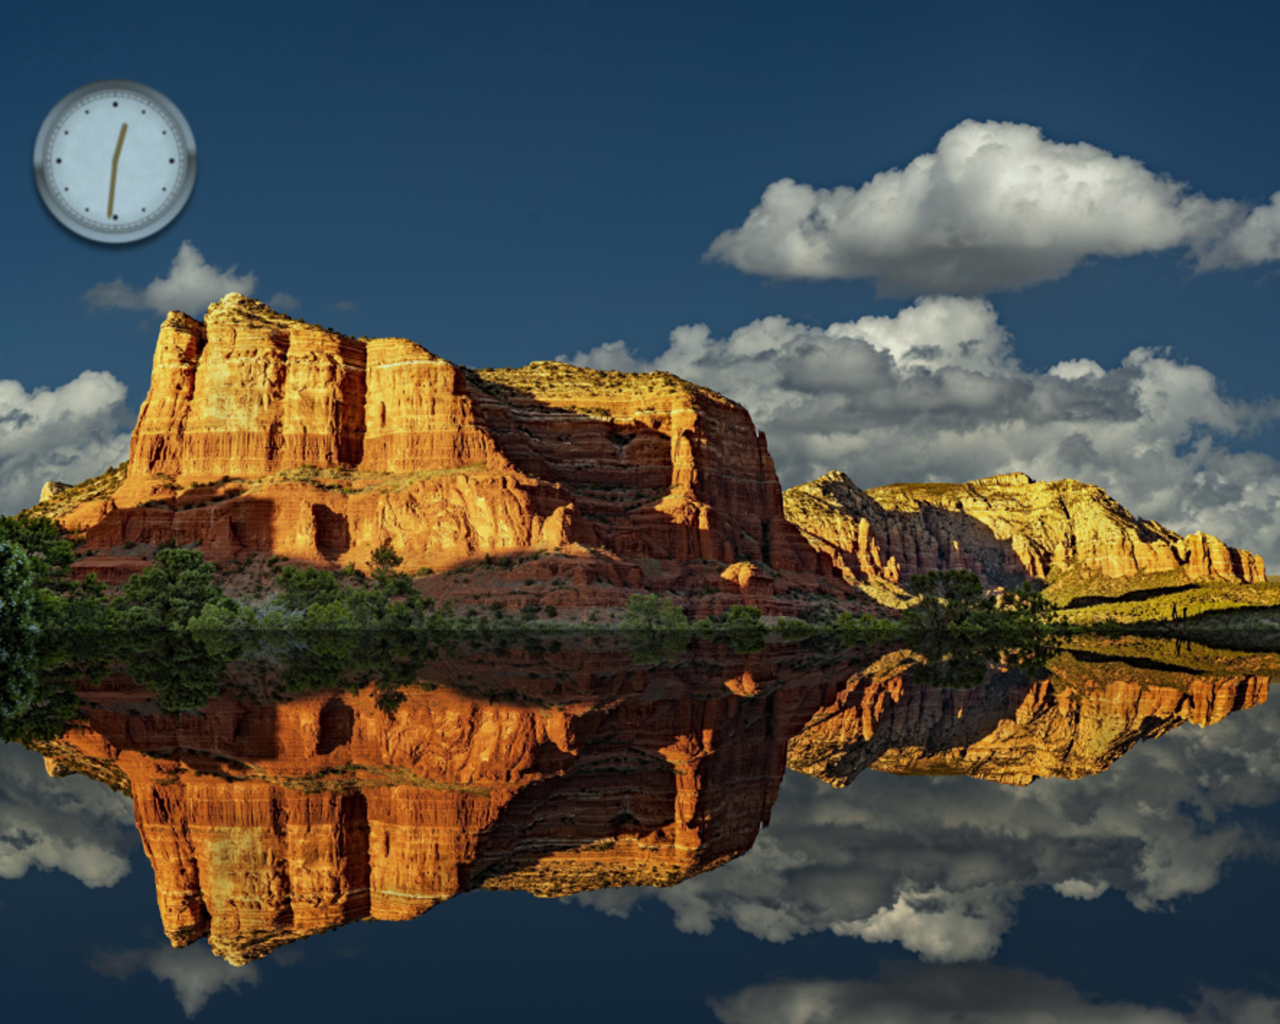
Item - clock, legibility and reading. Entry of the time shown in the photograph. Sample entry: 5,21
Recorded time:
12,31
